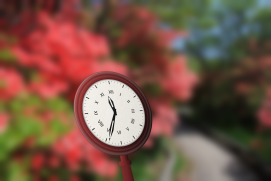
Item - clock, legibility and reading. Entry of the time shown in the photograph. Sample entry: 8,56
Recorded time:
11,34
